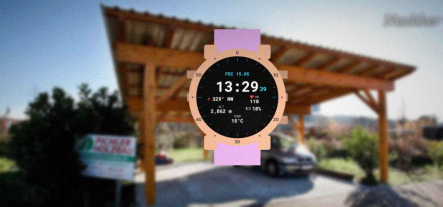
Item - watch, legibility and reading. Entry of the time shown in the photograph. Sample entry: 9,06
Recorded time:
13,29
